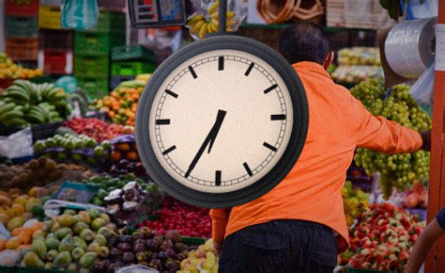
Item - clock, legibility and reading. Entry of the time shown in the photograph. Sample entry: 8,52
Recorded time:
6,35
